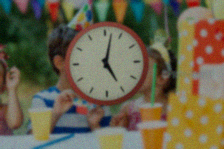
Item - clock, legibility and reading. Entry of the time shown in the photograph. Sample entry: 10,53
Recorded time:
5,02
